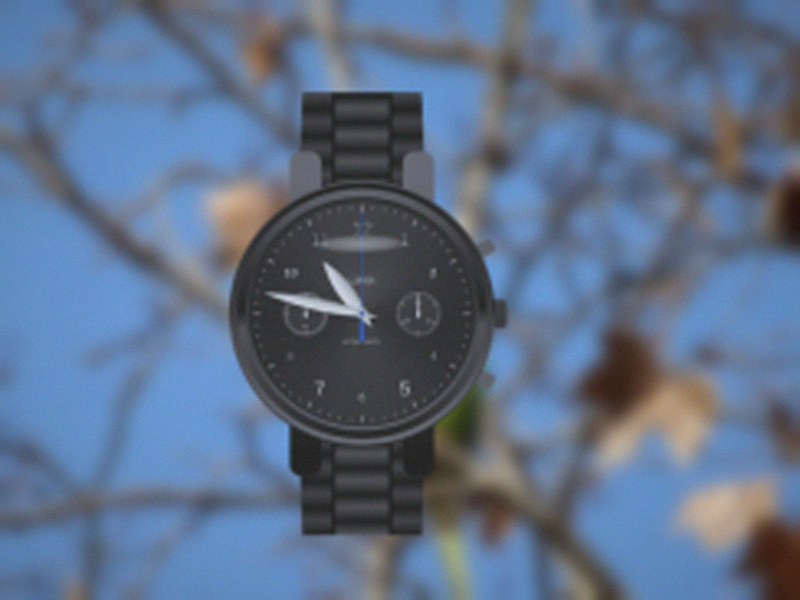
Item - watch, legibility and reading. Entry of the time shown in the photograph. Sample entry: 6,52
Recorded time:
10,47
